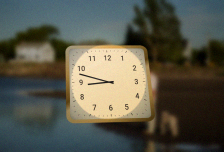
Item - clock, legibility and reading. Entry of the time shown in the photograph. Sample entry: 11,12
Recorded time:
8,48
